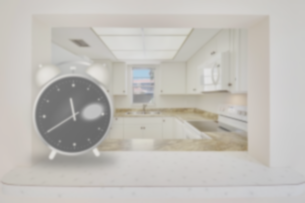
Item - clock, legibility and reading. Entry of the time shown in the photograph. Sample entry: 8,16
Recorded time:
11,40
